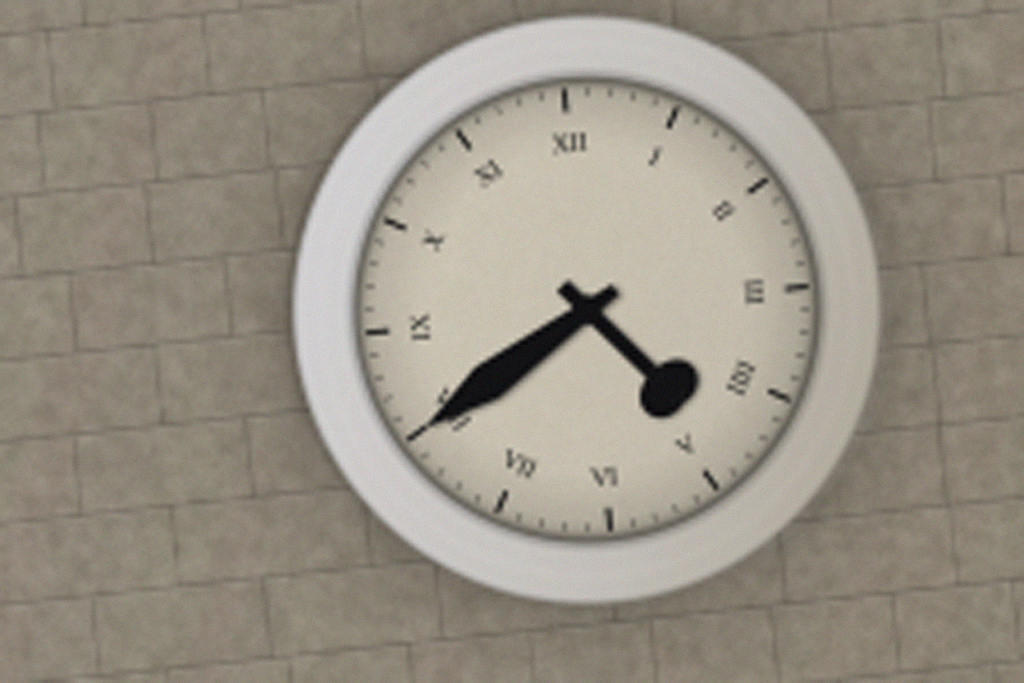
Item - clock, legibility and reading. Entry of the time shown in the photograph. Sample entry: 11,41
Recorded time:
4,40
